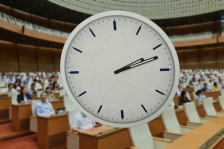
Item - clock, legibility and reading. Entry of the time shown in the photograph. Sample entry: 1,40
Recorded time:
2,12
